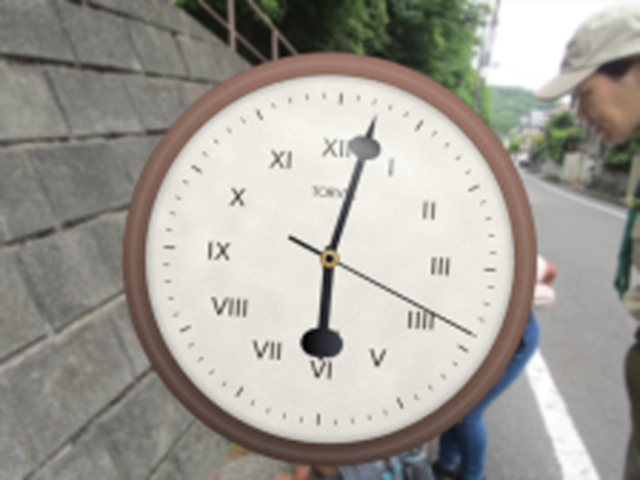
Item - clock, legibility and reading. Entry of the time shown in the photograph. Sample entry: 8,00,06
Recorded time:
6,02,19
